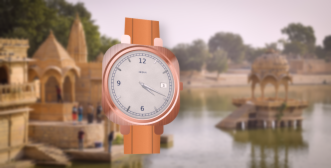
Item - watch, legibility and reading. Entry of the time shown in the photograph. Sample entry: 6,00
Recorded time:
4,19
